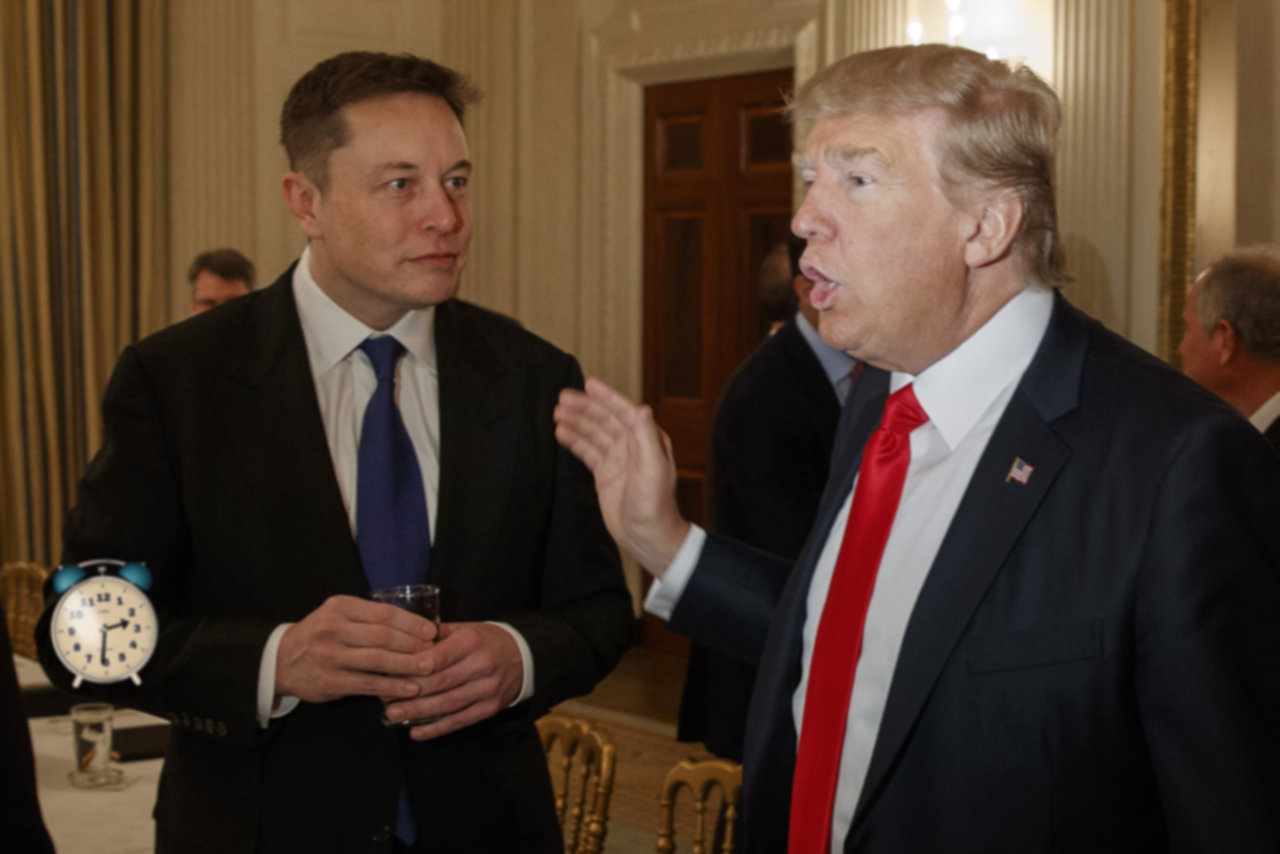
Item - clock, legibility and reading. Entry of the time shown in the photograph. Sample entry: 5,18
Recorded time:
2,31
